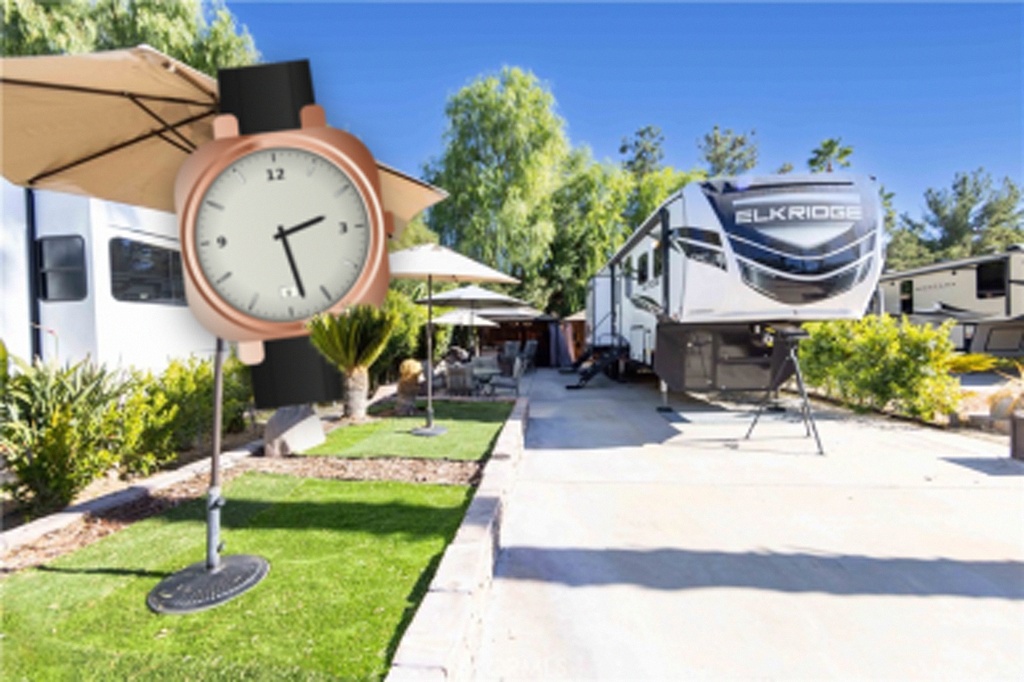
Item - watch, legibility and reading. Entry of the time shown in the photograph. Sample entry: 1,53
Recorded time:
2,28
